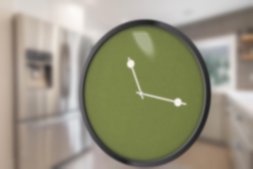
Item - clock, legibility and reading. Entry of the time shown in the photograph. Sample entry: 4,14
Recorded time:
11,17
